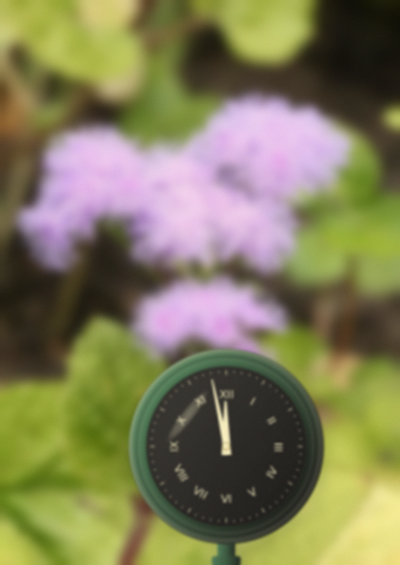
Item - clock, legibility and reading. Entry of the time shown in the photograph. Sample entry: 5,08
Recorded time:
11,58
